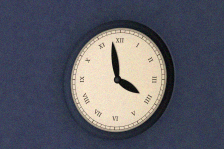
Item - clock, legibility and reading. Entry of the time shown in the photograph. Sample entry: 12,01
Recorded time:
3,58
